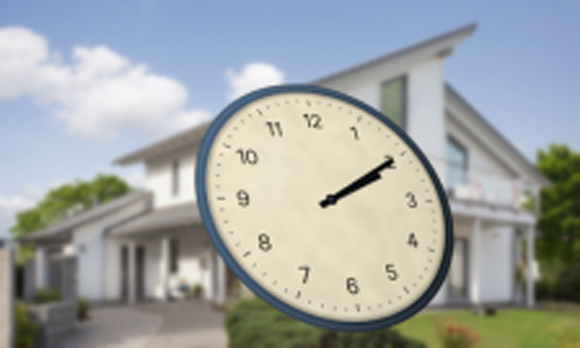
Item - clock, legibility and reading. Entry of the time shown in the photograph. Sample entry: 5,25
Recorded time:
2,10
